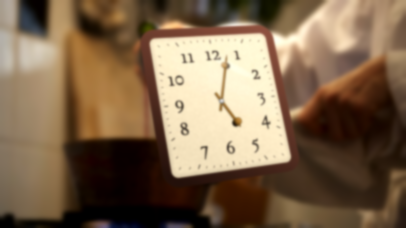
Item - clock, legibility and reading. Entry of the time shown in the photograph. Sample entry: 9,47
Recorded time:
5,03
